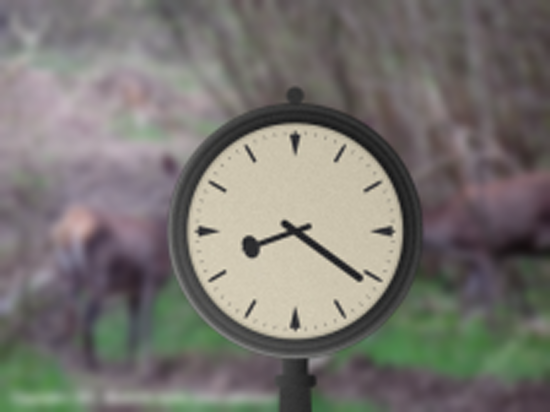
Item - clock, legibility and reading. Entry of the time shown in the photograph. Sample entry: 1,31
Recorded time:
8,21
